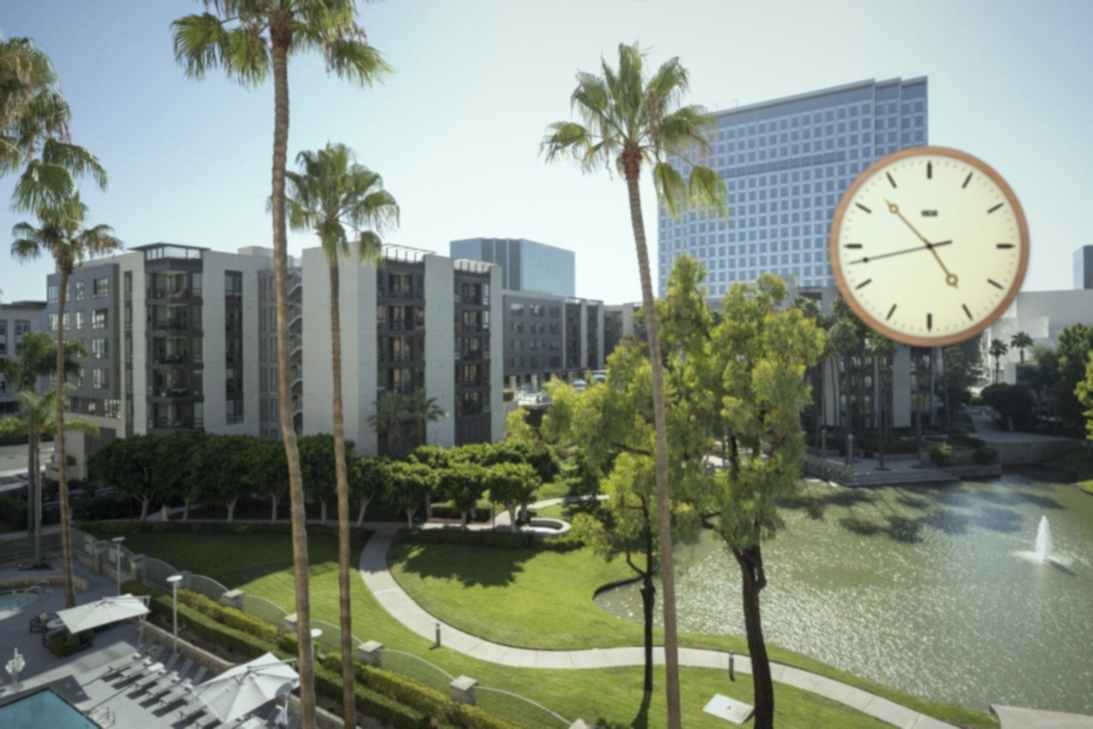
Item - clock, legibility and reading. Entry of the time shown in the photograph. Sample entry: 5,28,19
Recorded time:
4,52,43
